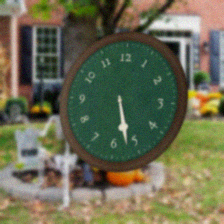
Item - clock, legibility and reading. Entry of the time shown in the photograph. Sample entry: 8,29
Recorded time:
5,27
